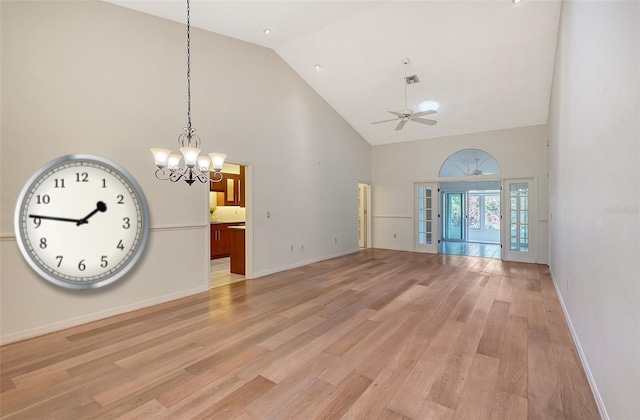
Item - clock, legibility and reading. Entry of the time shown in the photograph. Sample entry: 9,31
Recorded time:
1,46
